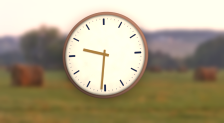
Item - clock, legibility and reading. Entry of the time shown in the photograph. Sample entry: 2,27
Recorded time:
9,31
